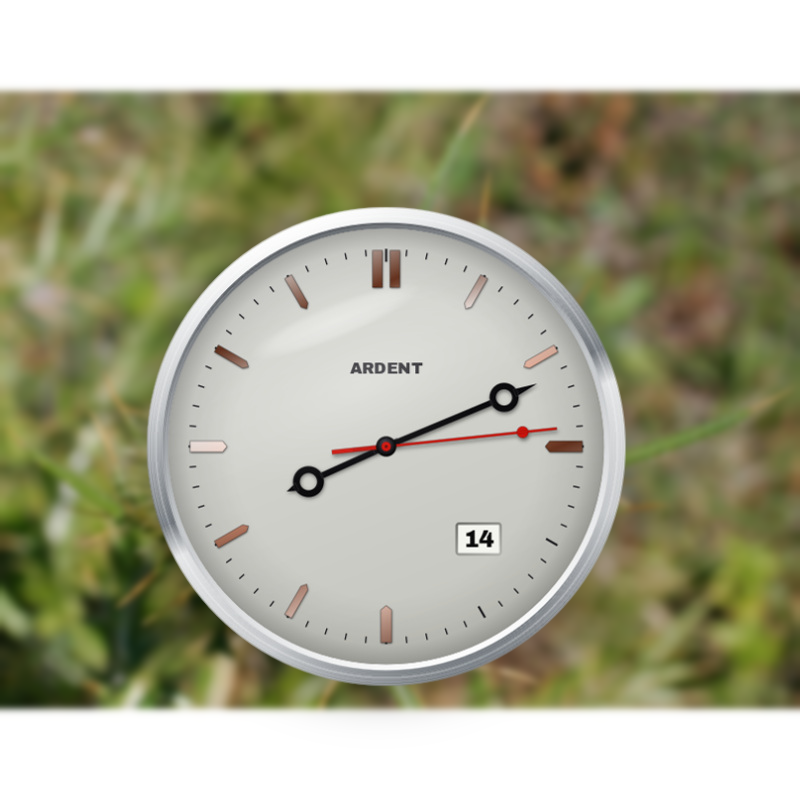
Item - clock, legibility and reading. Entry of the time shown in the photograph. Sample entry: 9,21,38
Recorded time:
8,11,14
